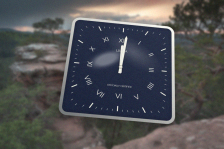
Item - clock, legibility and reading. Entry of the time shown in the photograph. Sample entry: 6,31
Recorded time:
12,01
